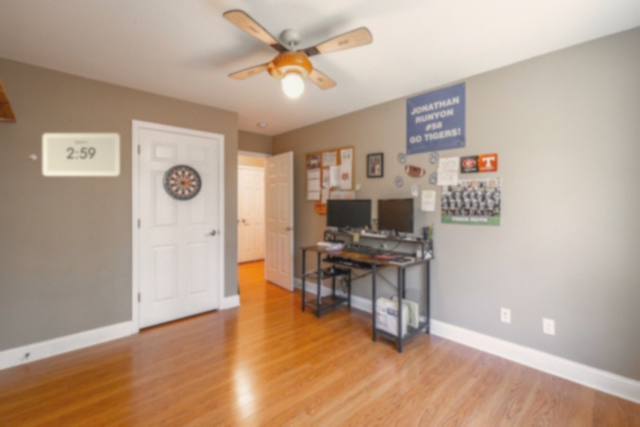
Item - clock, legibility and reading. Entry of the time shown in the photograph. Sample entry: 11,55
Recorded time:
2,59
